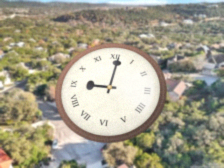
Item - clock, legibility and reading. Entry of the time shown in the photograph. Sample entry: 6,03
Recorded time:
9,01
